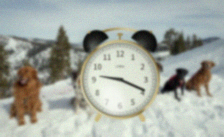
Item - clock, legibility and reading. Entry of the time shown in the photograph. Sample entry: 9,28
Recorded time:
9,19
